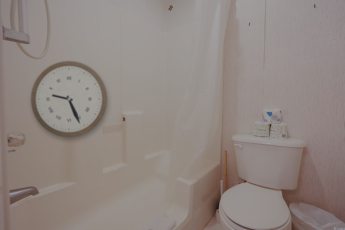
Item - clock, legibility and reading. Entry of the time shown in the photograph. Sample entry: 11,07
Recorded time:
9,26
